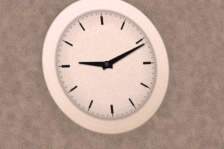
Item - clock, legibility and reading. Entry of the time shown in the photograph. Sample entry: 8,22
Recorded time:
9,11
